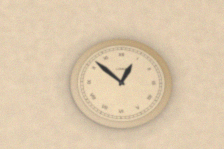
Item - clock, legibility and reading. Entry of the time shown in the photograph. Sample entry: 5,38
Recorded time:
12,52
